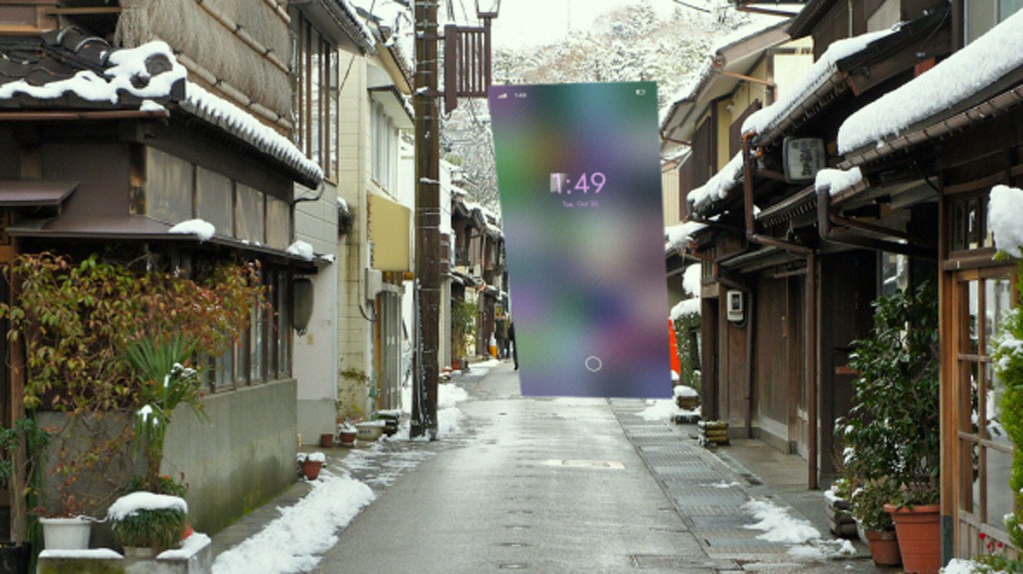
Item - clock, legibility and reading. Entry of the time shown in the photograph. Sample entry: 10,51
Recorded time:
1,49
